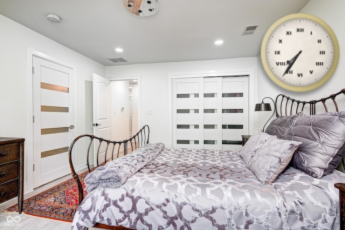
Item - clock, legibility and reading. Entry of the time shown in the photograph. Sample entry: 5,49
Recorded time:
7,36
